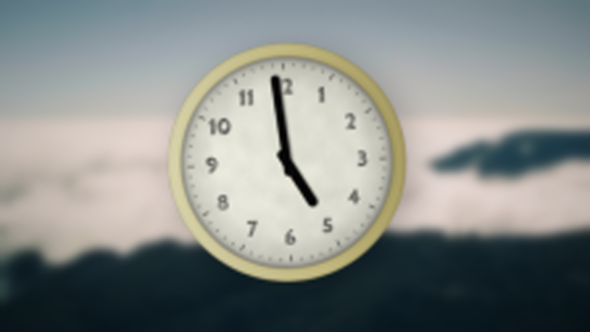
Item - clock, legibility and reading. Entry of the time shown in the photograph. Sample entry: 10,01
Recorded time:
4,59
